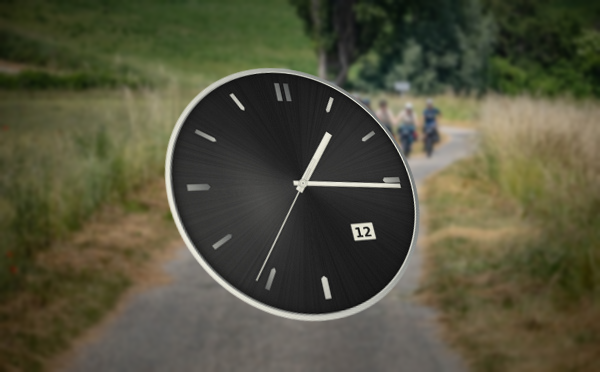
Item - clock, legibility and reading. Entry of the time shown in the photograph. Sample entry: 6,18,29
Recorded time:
1,15,36
